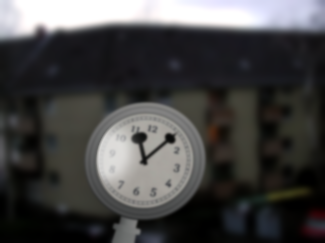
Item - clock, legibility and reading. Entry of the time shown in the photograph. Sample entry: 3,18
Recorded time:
11,06
